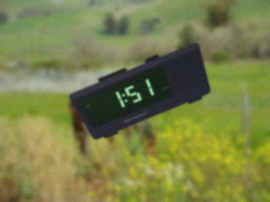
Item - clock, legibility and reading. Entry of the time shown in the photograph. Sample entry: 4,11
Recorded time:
1,51
